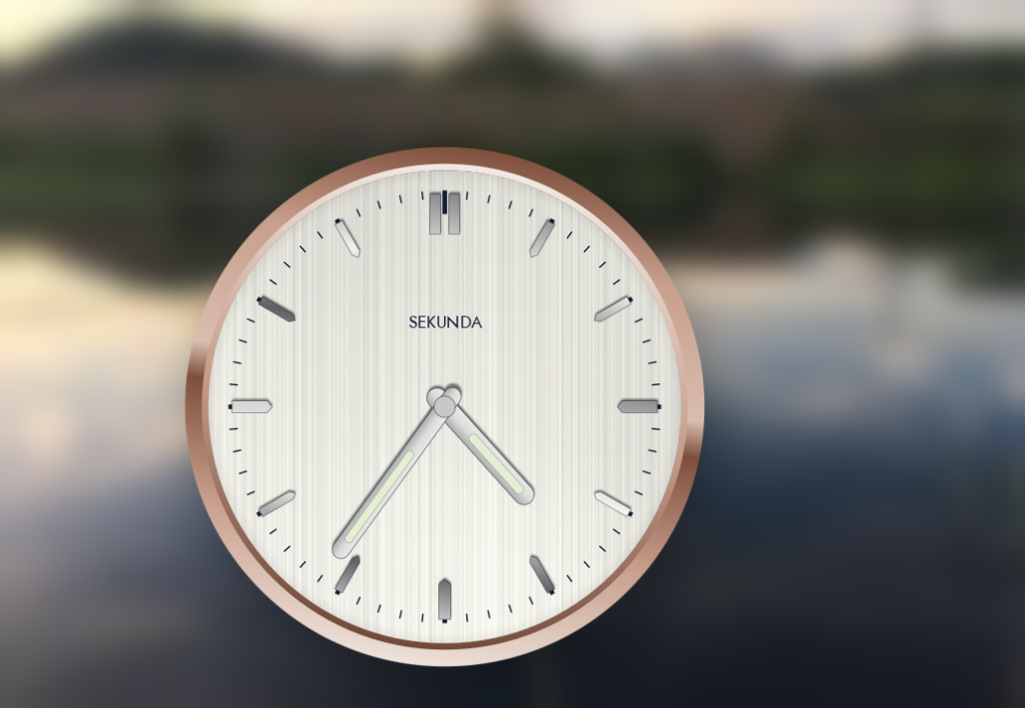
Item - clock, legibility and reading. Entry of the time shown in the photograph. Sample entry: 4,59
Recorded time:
4,36
